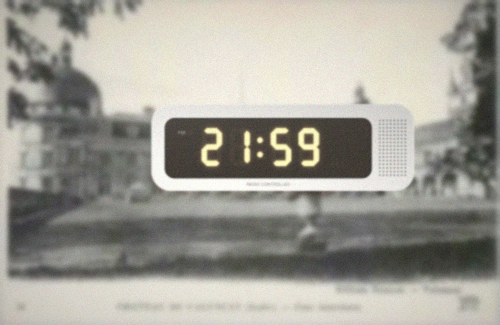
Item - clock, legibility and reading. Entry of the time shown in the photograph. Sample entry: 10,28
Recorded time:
21,59
